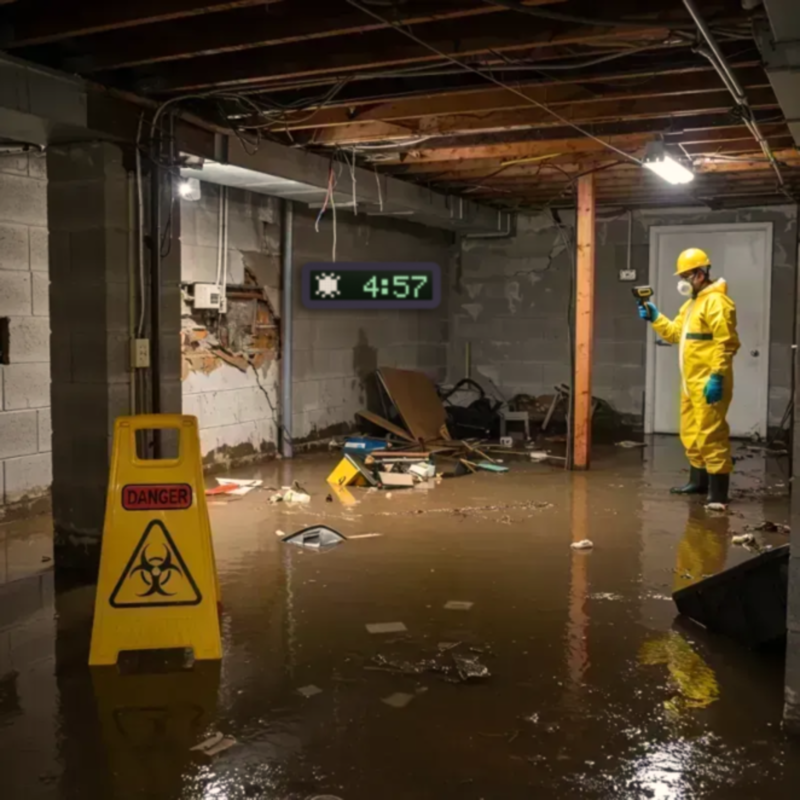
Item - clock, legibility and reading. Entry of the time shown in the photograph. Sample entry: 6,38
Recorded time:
4,57
